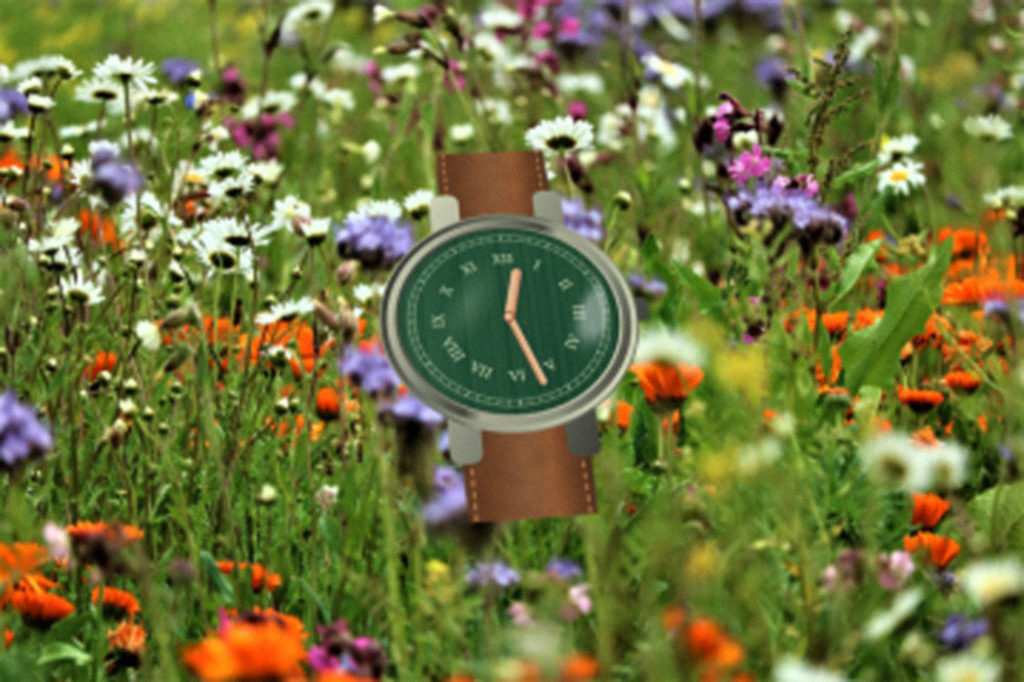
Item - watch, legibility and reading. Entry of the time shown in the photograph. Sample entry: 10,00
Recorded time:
12,27
